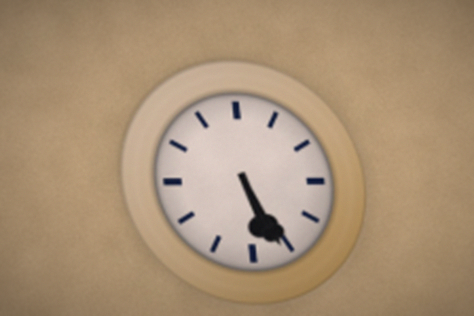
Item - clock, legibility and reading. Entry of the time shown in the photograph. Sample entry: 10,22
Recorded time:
5,26
